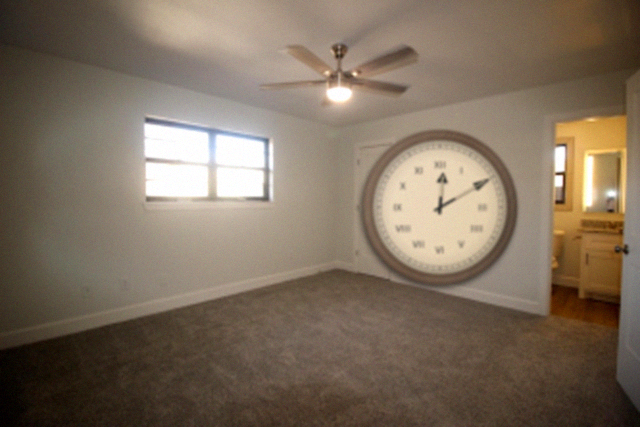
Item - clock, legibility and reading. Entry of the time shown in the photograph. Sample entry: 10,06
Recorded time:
12,10
